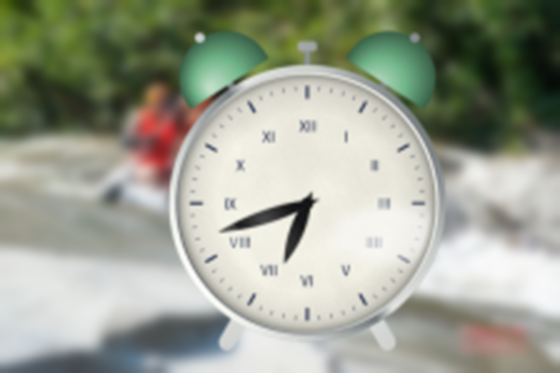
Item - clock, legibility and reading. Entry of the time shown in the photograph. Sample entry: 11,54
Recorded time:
6,42
